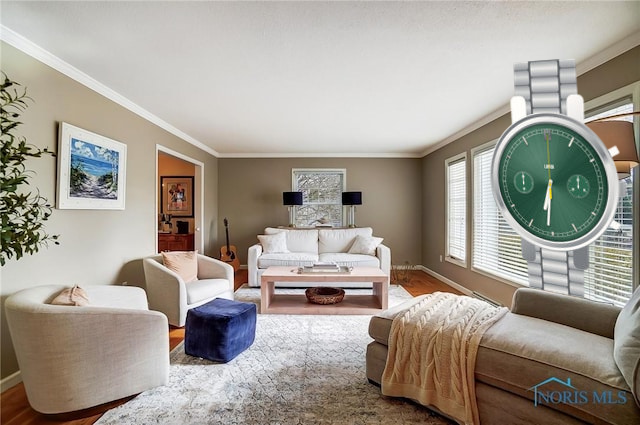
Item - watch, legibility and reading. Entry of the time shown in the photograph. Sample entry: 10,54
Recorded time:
6,31
